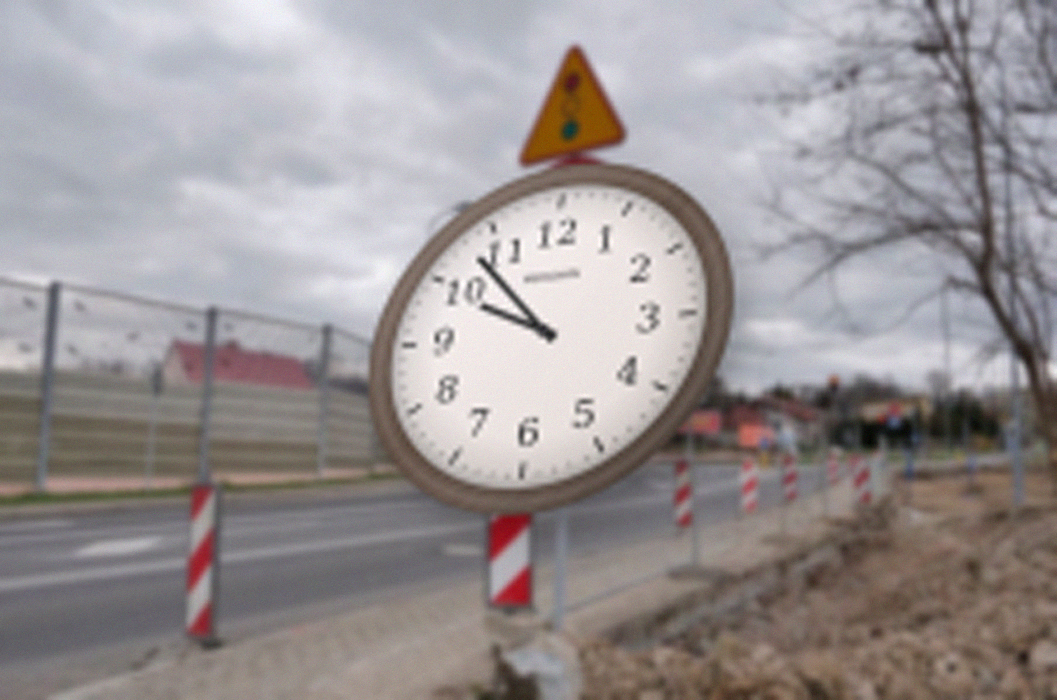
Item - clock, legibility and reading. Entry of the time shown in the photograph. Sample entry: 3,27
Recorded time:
9,53
